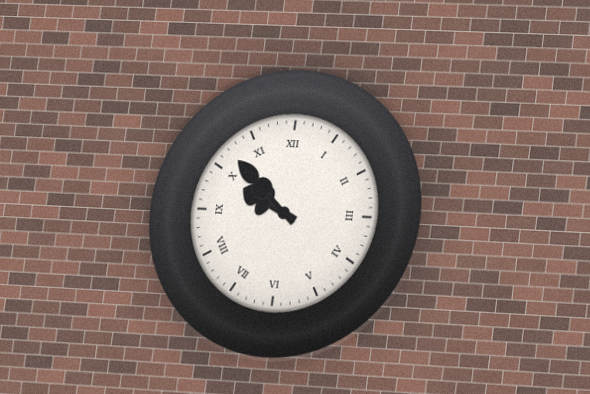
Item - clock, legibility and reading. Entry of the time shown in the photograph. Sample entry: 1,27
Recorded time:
9,52
